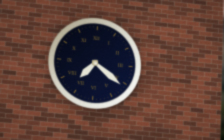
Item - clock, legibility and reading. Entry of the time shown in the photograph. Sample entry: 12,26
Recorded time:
7,21
